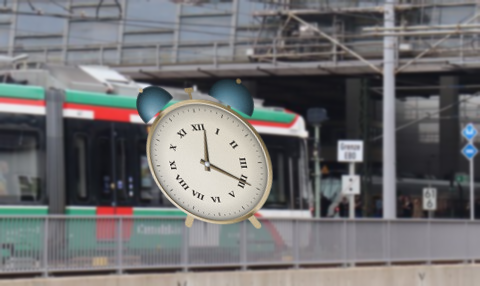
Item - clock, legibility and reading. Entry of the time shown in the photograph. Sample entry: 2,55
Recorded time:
12,20
